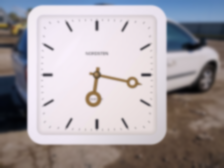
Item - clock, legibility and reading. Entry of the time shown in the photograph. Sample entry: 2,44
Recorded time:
6,17
